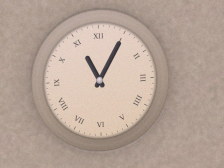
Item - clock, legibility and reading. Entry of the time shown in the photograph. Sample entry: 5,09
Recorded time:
11,05
